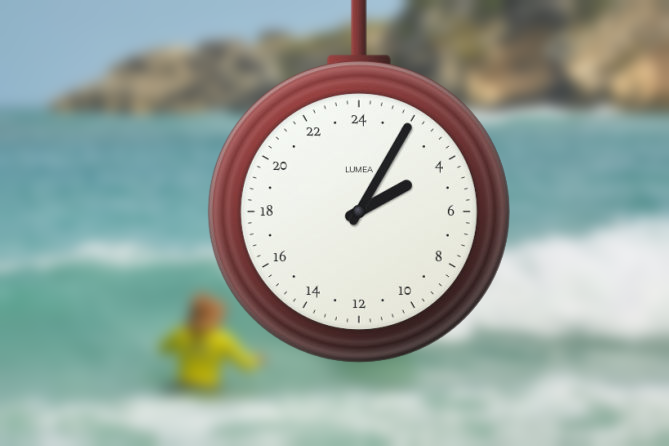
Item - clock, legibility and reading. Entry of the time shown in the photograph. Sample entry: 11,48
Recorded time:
4,05
